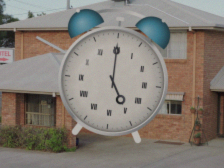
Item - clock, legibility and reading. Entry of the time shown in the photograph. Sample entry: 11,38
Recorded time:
5,00
